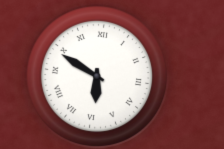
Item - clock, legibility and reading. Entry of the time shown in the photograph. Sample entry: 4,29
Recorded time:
5,49
